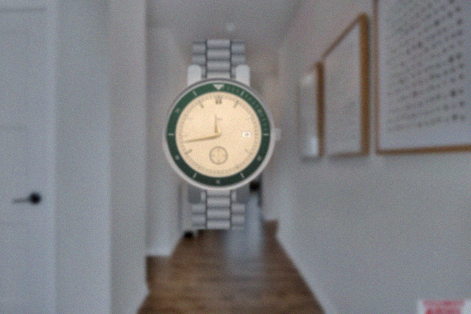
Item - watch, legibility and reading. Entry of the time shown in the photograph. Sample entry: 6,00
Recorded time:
11,43
